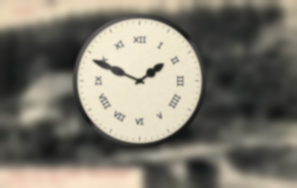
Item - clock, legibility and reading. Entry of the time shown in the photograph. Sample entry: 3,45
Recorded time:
1,49
